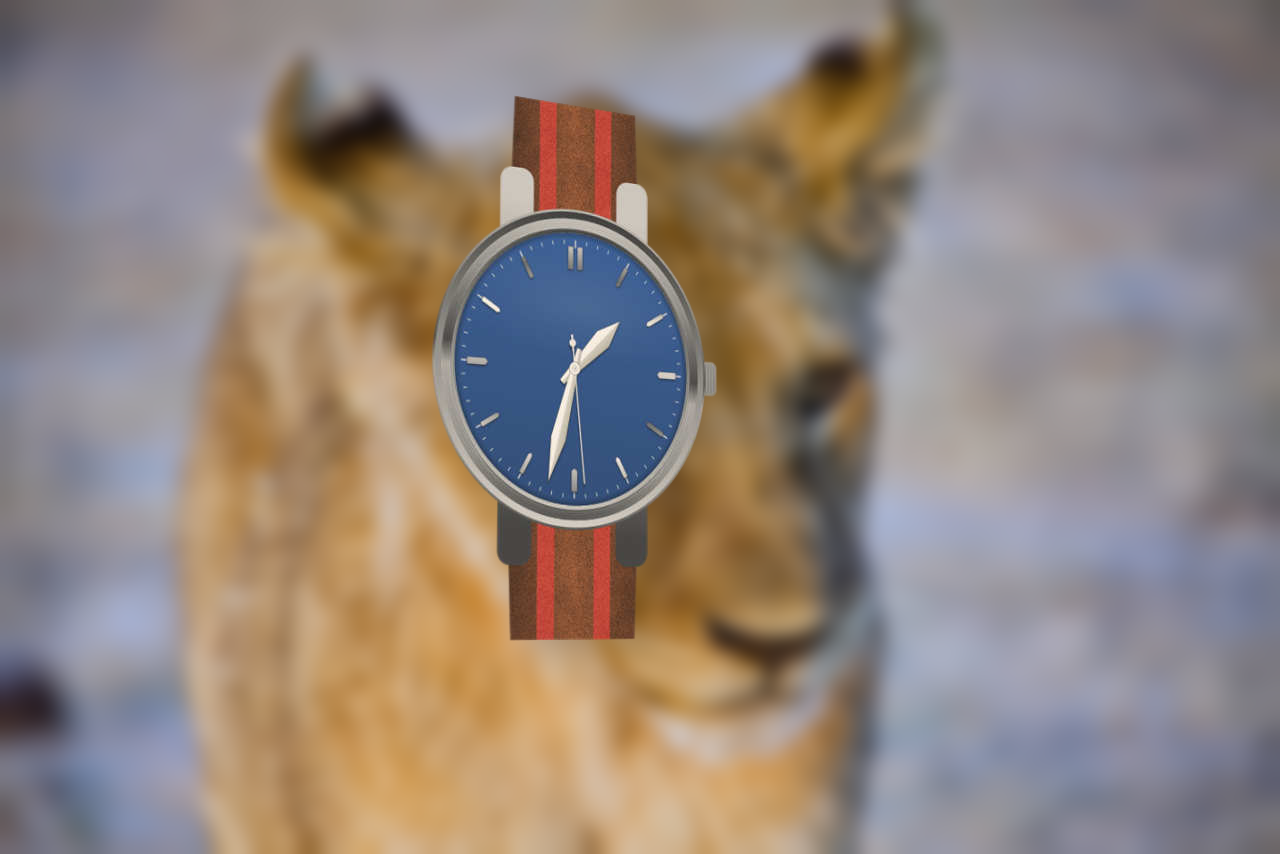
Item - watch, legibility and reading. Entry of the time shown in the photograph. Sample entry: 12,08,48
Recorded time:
1,32,29
